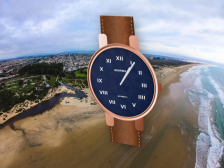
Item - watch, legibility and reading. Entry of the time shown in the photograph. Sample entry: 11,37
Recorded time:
1,06
